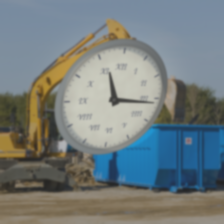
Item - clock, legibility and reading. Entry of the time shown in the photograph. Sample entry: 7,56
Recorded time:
11,16
